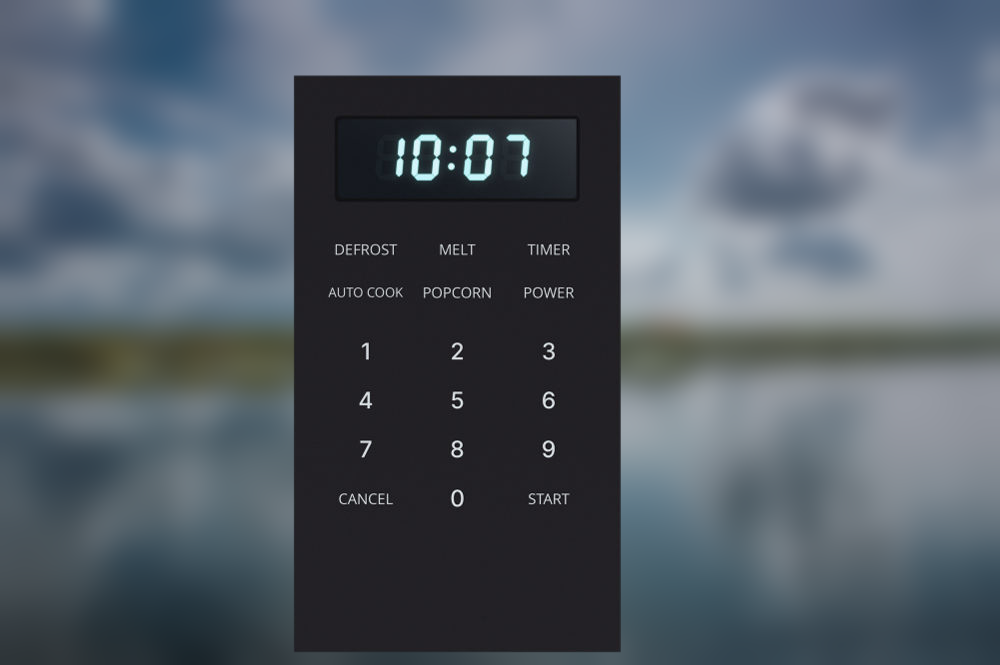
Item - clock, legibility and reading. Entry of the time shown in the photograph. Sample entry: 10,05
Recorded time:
10,07
